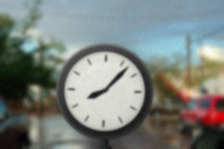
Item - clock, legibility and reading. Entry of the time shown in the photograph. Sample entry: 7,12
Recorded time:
8,07
